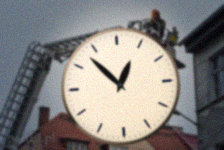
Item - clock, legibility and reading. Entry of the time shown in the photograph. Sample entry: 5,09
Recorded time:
12,53
